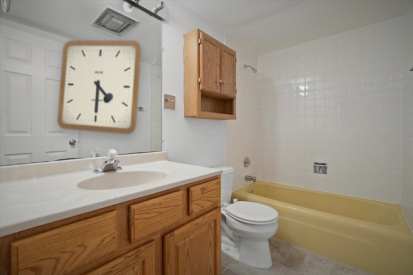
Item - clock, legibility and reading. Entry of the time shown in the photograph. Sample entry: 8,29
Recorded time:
4,30
